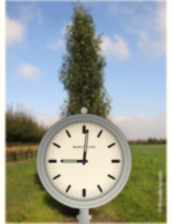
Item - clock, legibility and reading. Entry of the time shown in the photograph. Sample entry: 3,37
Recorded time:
9,01
